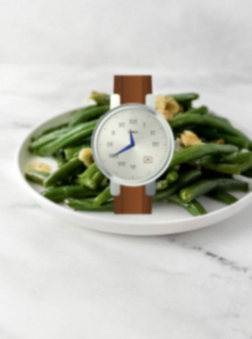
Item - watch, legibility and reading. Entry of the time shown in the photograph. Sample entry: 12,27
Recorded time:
11,40
